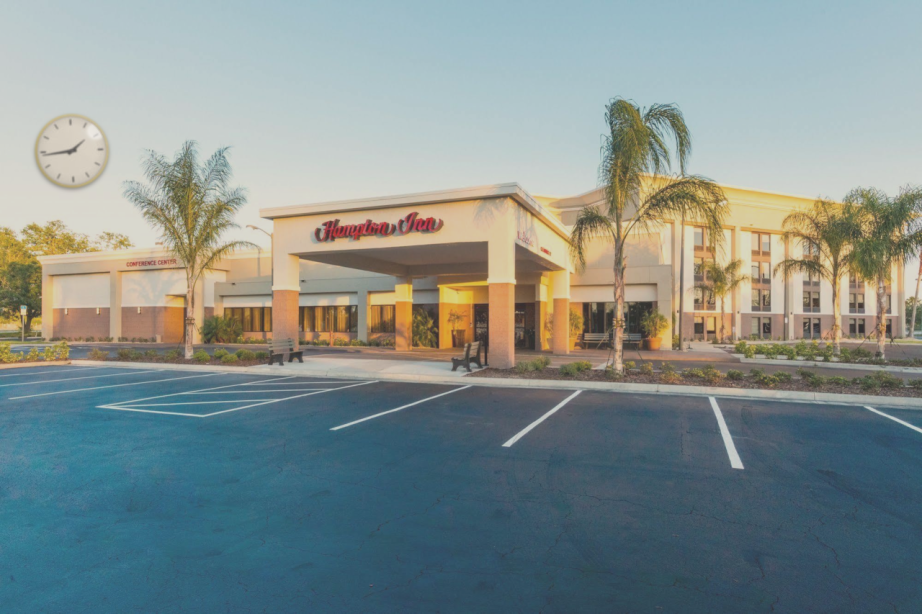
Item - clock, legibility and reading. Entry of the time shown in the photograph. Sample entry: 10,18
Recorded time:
1,44
